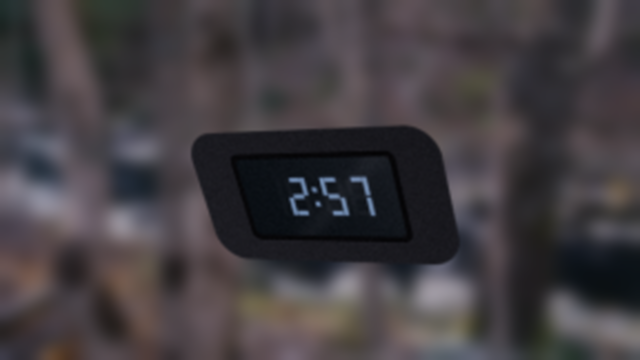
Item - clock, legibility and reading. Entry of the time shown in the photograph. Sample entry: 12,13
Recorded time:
2,57
